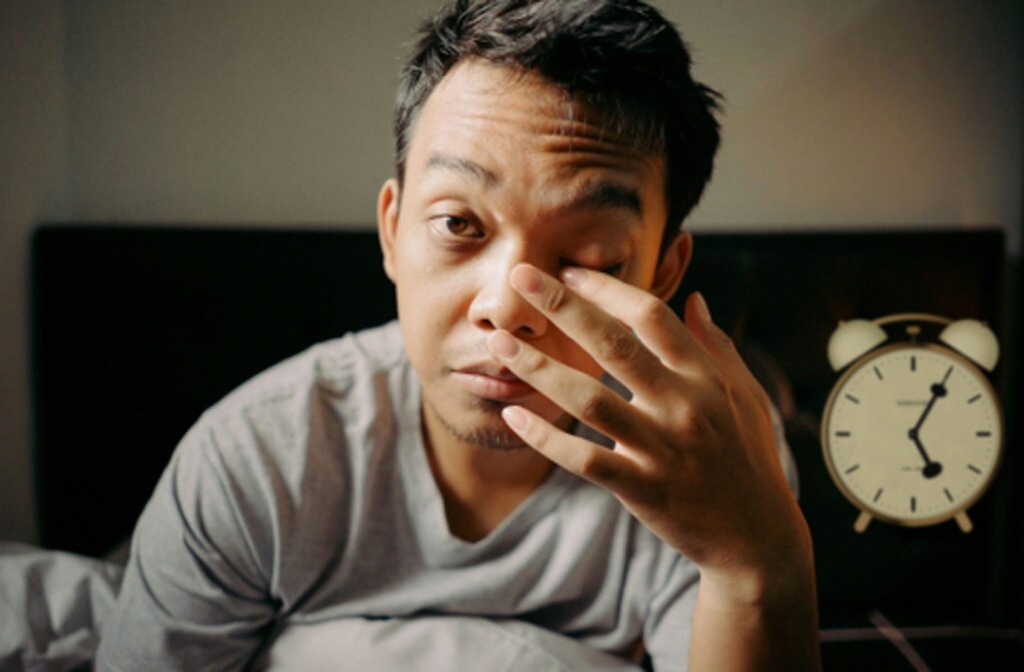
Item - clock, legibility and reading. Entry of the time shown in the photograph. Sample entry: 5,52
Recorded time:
5,05
